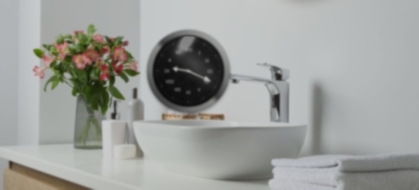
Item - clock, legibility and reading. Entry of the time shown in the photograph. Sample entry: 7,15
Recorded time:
9,19
